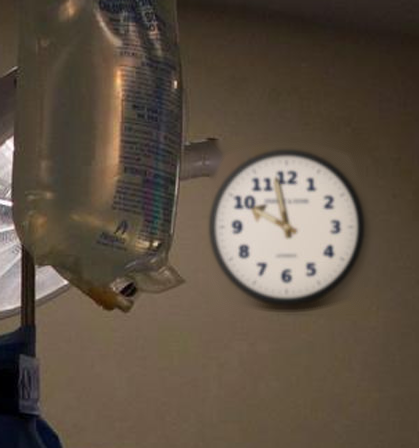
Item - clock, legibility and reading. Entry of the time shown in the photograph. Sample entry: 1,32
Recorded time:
9,58
